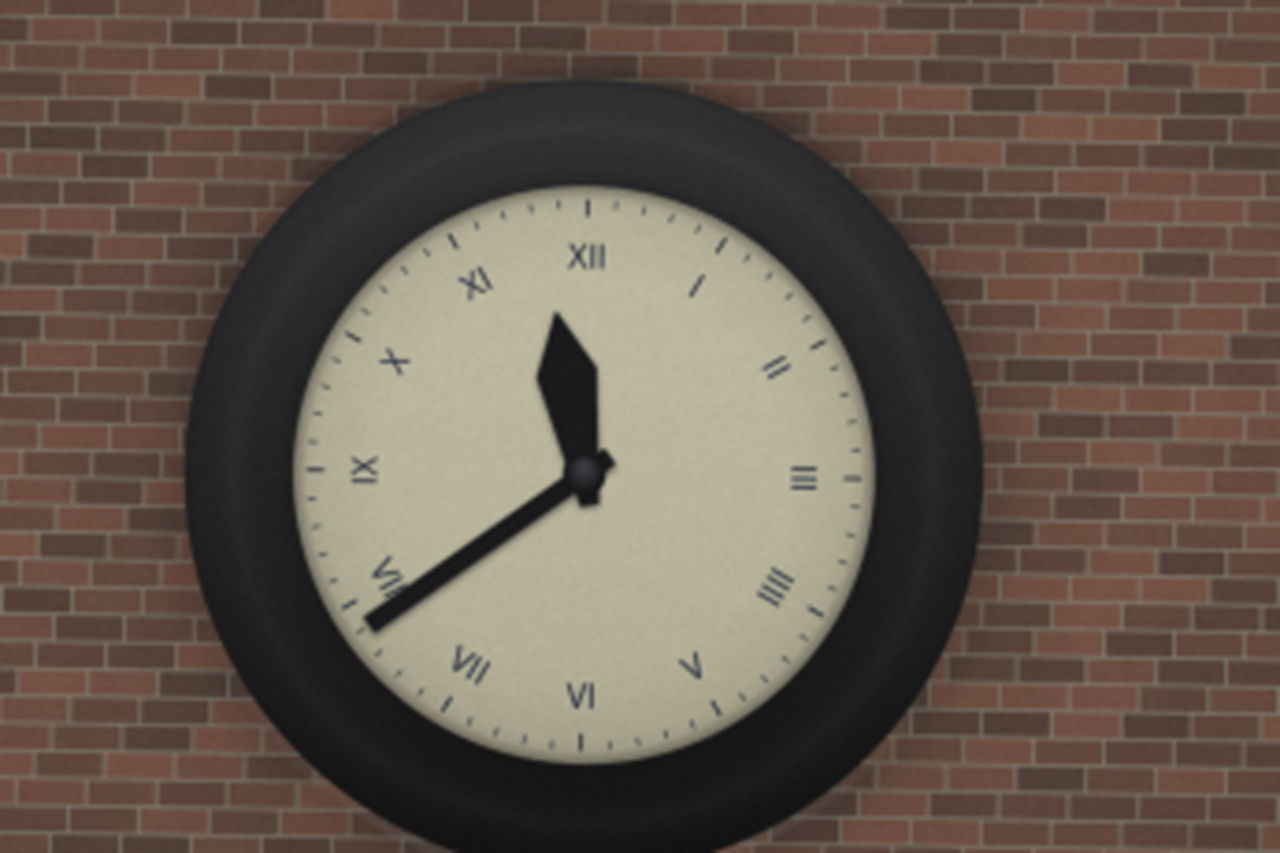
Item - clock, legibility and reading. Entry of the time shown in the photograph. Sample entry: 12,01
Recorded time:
11,39
